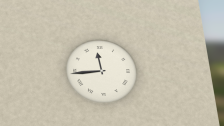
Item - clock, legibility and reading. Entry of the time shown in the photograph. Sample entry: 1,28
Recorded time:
11,44
